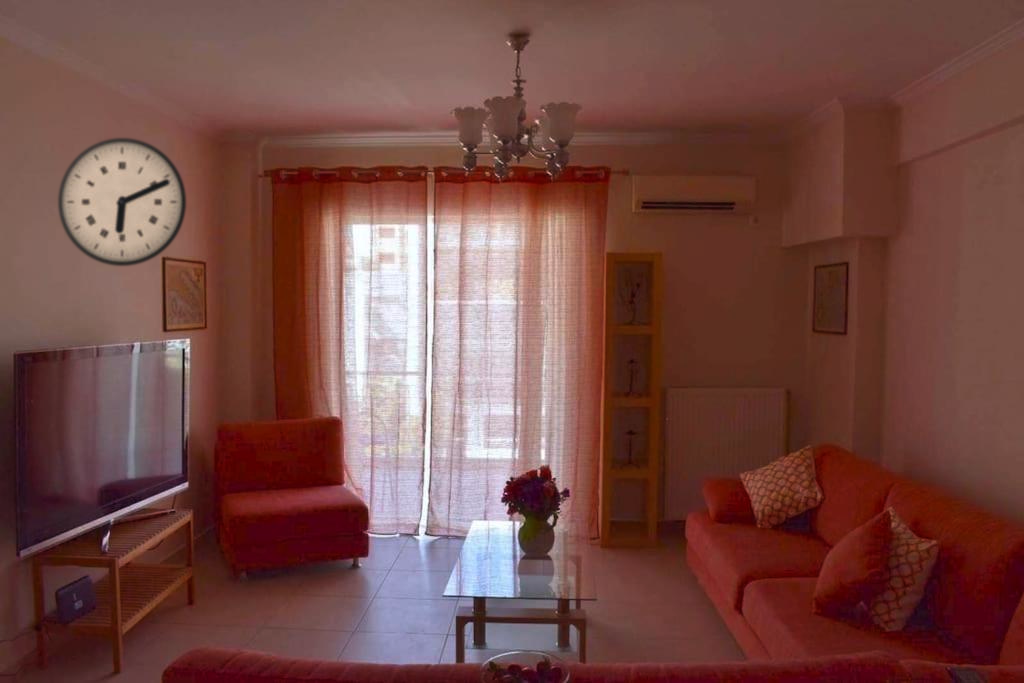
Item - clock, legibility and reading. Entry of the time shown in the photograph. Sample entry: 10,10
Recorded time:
6,11
